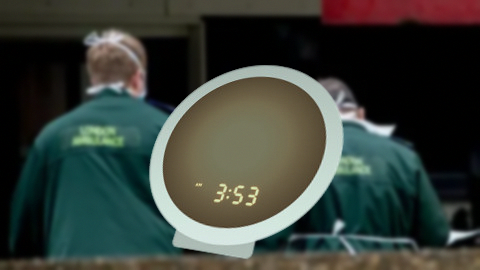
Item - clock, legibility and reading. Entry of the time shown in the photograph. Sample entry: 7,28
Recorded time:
3,53
